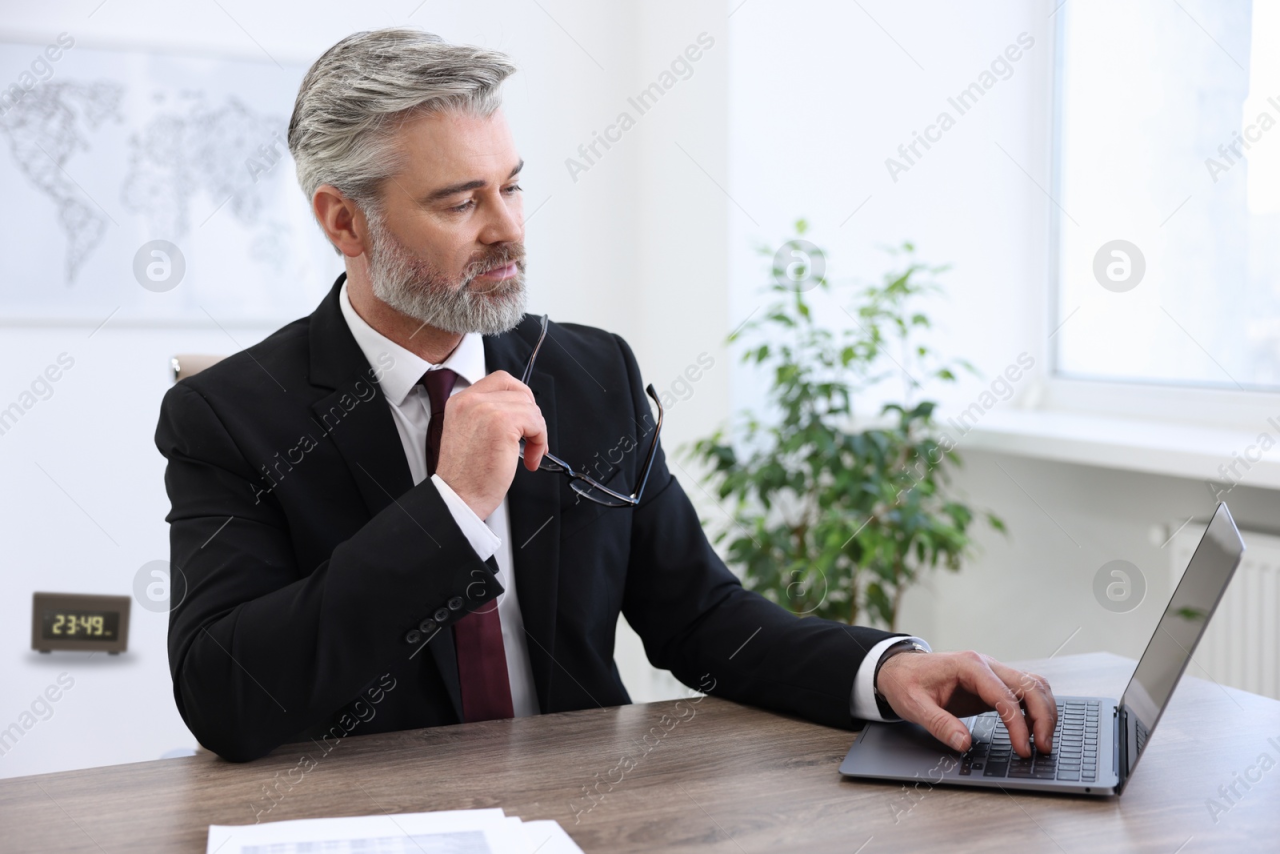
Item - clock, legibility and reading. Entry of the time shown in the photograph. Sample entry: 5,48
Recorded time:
23,49
